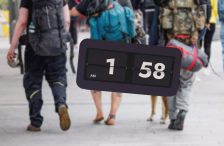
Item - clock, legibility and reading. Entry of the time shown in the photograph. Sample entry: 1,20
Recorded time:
1,58
